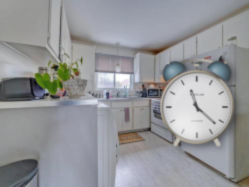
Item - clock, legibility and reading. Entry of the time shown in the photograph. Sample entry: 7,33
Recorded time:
11,22
